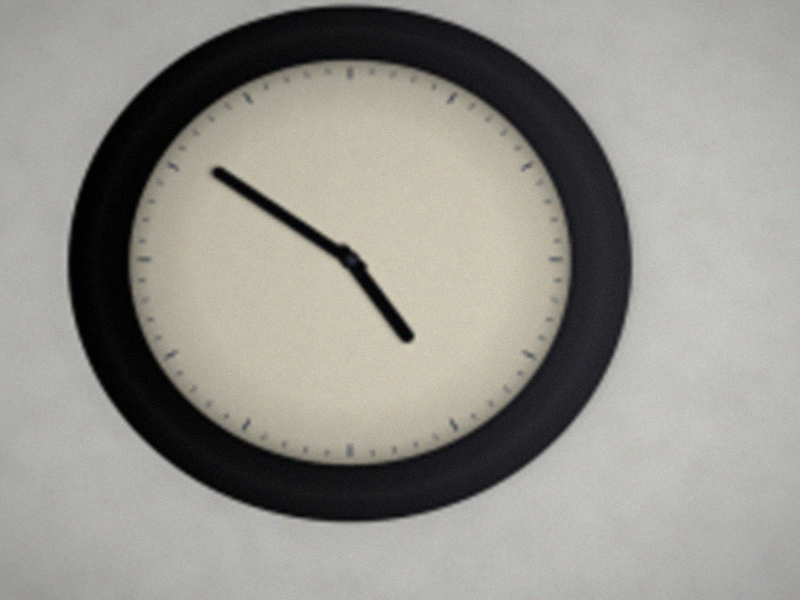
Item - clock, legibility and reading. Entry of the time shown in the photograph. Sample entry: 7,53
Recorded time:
4,51
